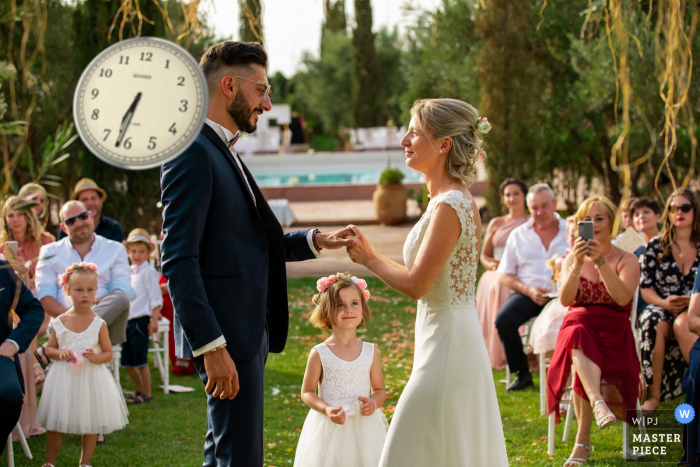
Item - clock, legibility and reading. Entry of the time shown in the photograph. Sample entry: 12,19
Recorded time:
6,32
